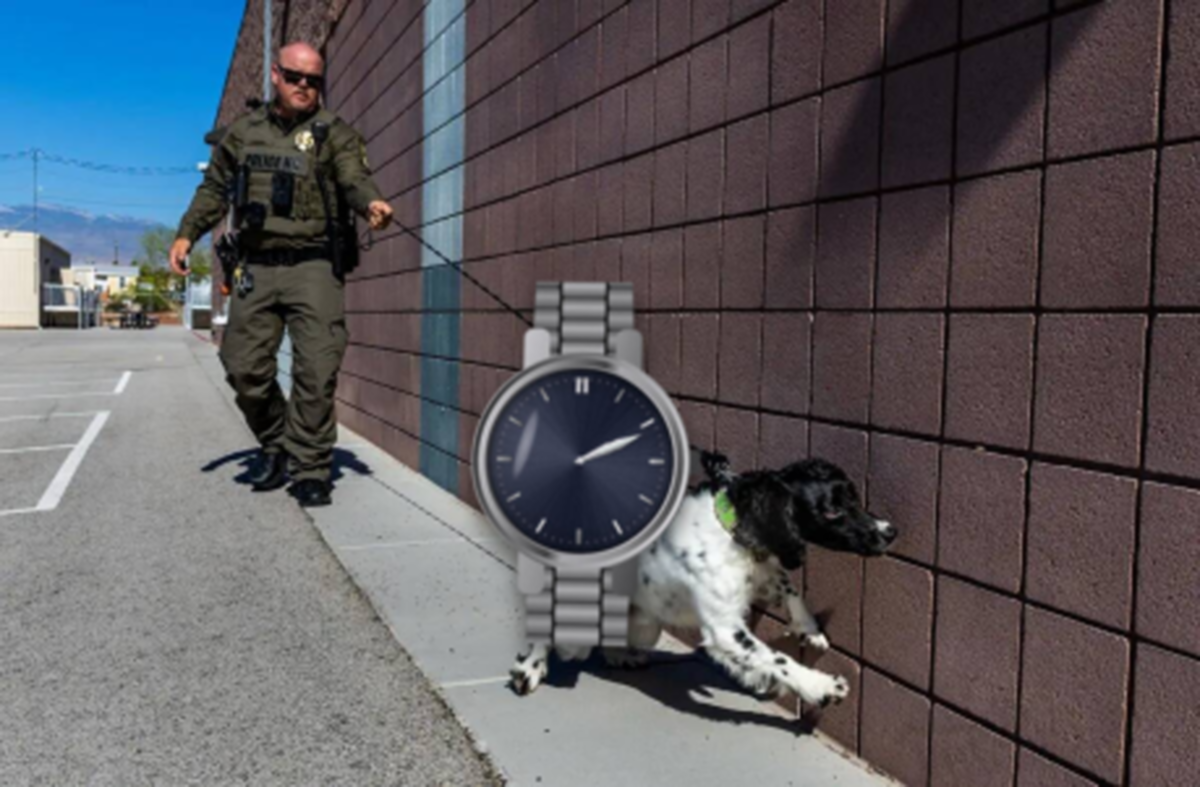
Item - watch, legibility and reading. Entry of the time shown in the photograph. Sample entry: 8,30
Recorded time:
2,11
